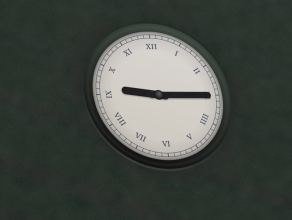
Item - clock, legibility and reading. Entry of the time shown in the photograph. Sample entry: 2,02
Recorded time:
9,15
